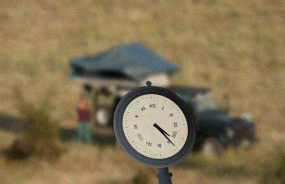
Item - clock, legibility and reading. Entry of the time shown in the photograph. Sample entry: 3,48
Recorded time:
4,24
